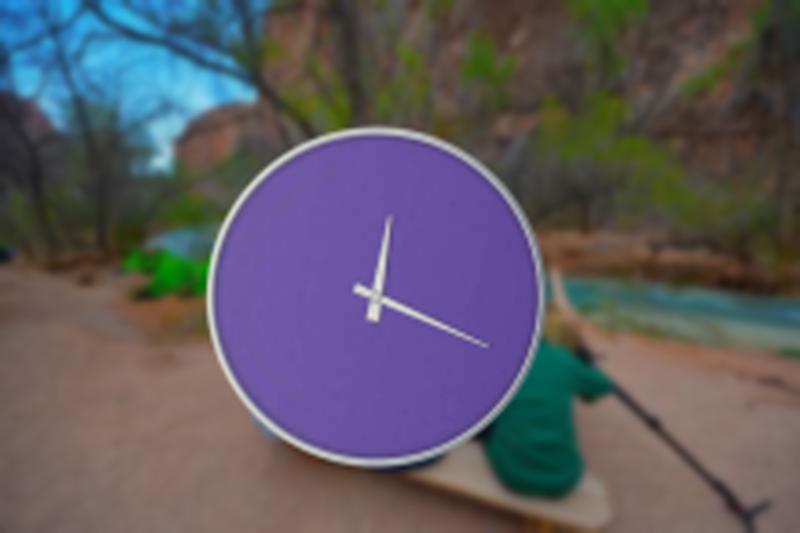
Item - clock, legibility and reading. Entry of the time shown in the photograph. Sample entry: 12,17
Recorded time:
12,19
